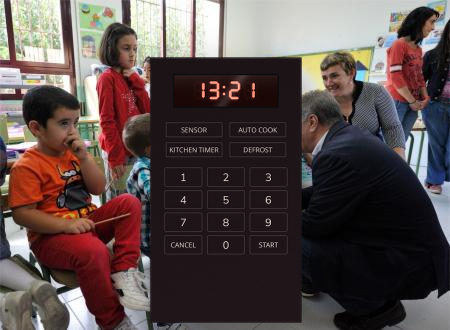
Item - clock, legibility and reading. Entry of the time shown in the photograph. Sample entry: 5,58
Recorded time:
13,21
